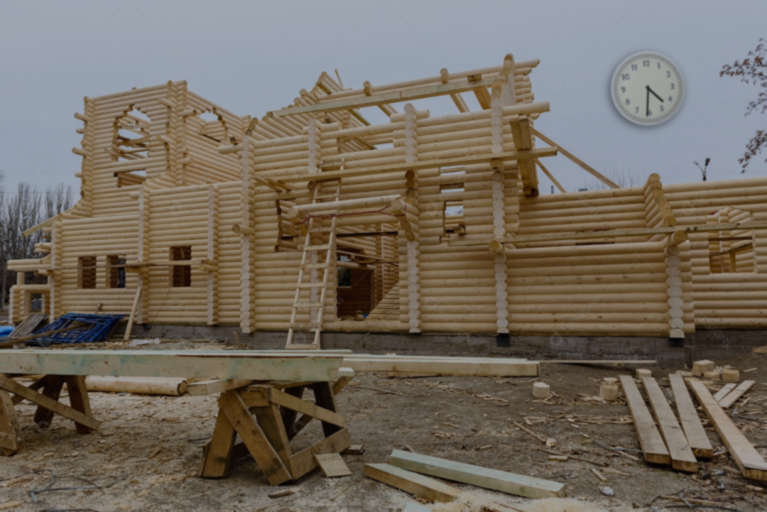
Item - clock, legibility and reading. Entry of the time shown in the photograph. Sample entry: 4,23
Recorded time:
4,31
